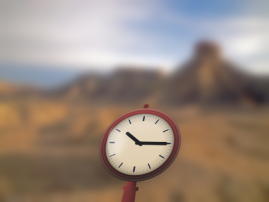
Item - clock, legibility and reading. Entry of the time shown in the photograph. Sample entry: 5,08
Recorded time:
10,15
